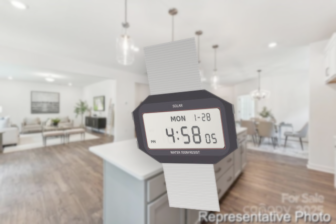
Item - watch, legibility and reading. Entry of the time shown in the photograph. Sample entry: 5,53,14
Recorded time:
4,58,05
